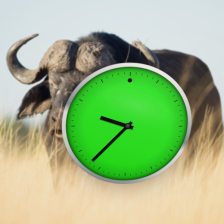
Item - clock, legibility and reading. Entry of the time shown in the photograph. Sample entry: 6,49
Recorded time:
9,37
